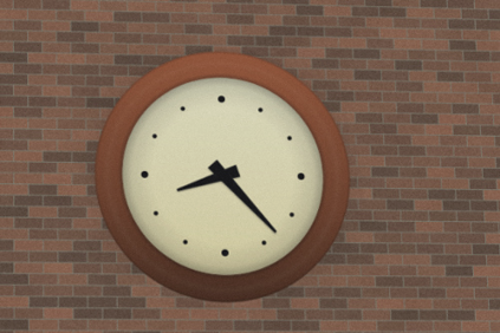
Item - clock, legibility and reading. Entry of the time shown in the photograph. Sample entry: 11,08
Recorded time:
8,23
